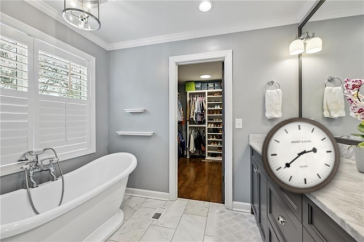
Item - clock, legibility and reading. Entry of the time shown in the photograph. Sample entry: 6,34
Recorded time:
2,39
